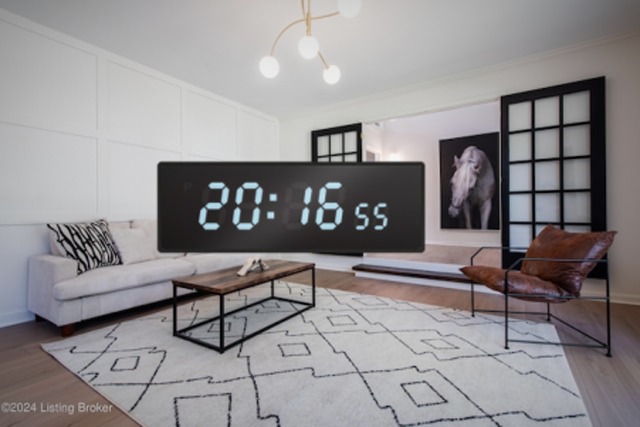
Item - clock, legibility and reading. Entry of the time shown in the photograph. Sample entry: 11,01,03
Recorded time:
20,16,55
